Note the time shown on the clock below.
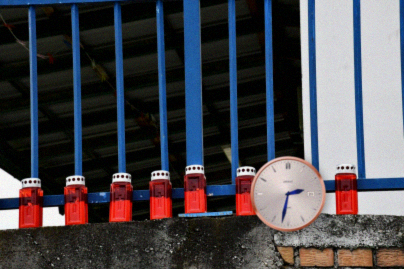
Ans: 2:32
